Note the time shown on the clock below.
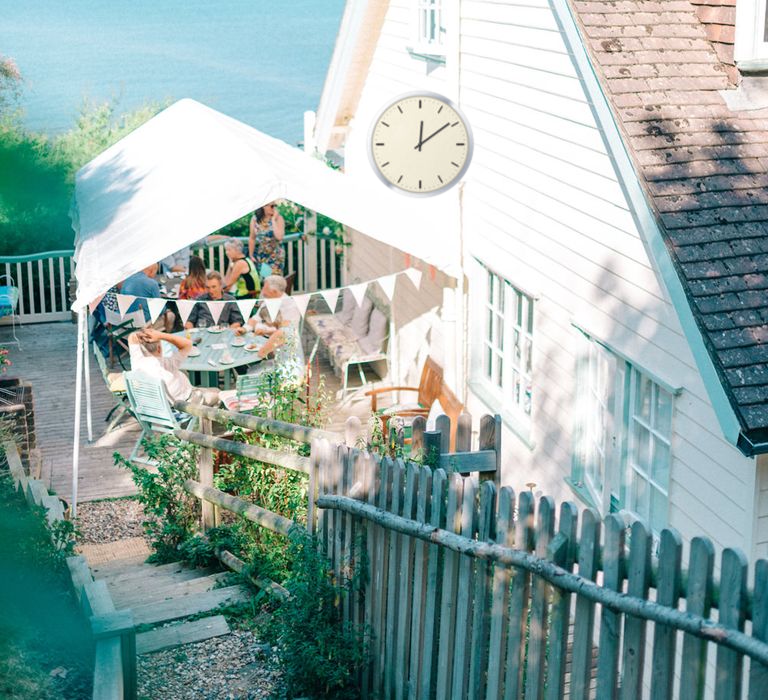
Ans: 12:09
